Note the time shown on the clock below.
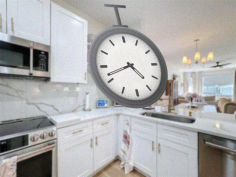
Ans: 4:42
